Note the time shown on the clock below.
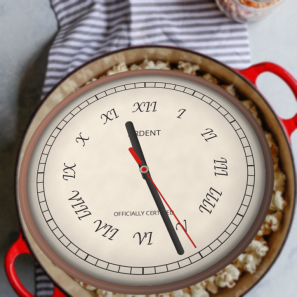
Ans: 11:26:25
